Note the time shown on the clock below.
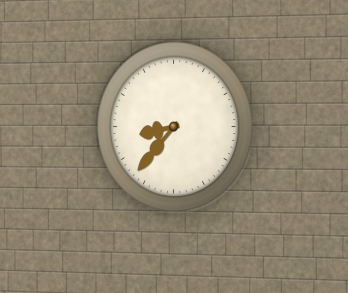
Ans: 8:37
